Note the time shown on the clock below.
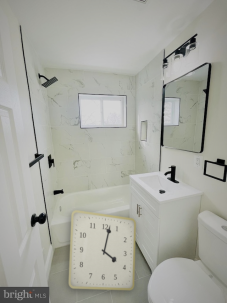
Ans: 4:02
